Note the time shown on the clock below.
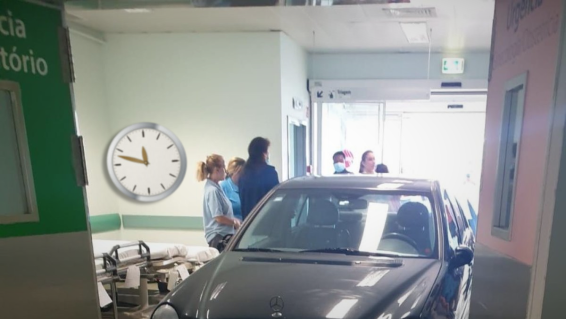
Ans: 11:48
